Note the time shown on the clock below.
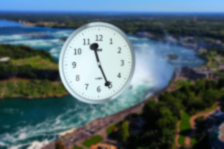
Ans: 11:26
